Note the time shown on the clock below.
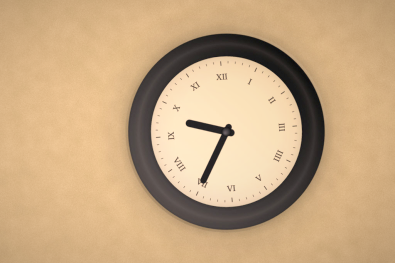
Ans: 9:35
